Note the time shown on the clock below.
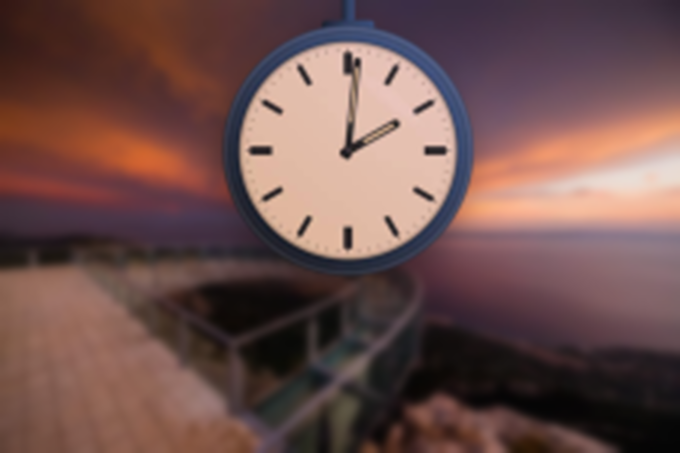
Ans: 2:01
